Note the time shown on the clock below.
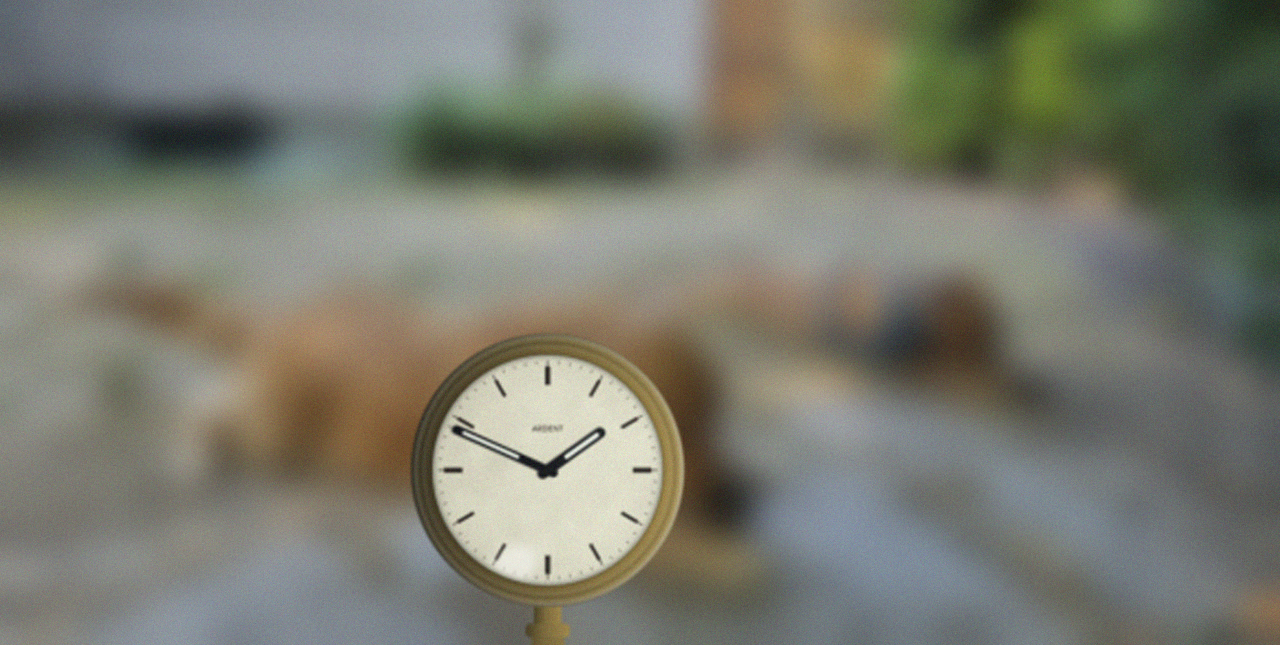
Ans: 1:49
